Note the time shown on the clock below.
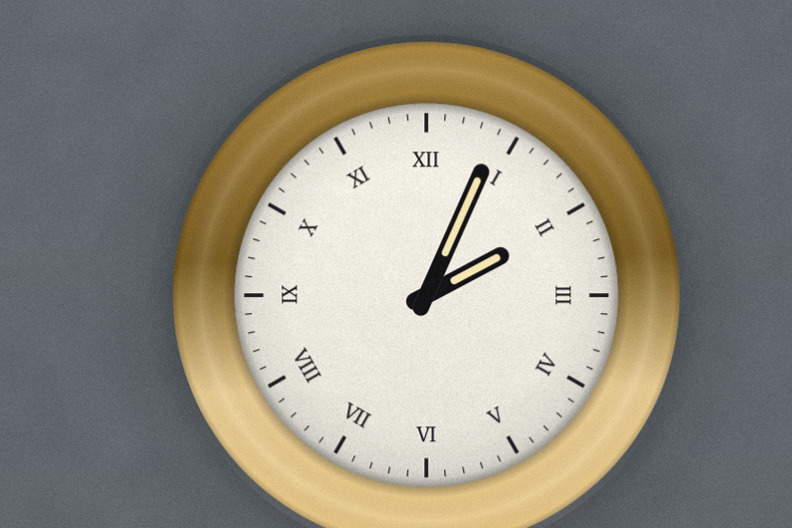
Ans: 2:04
